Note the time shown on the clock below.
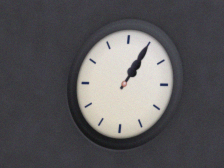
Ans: 1:05
